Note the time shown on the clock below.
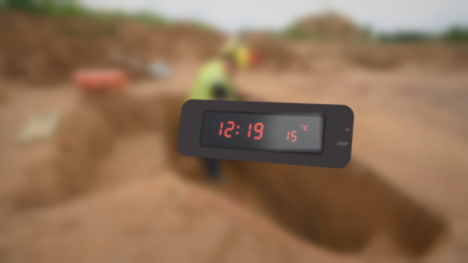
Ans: 12:19
